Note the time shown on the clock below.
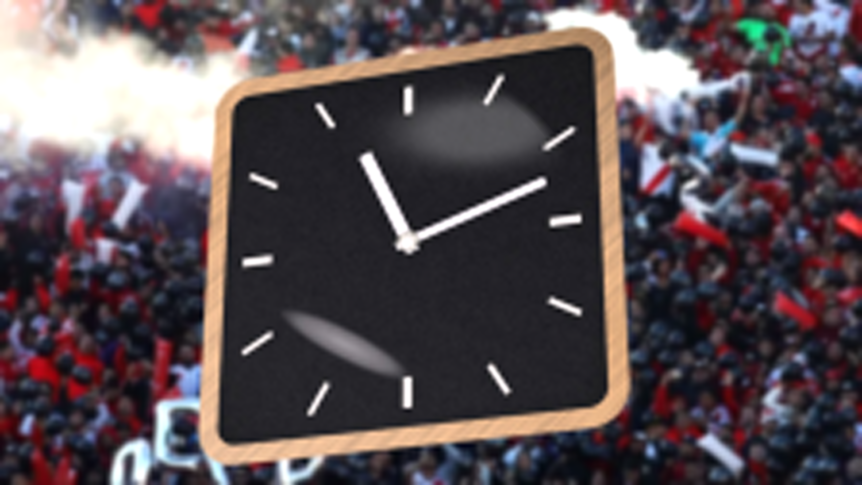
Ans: 11:12
